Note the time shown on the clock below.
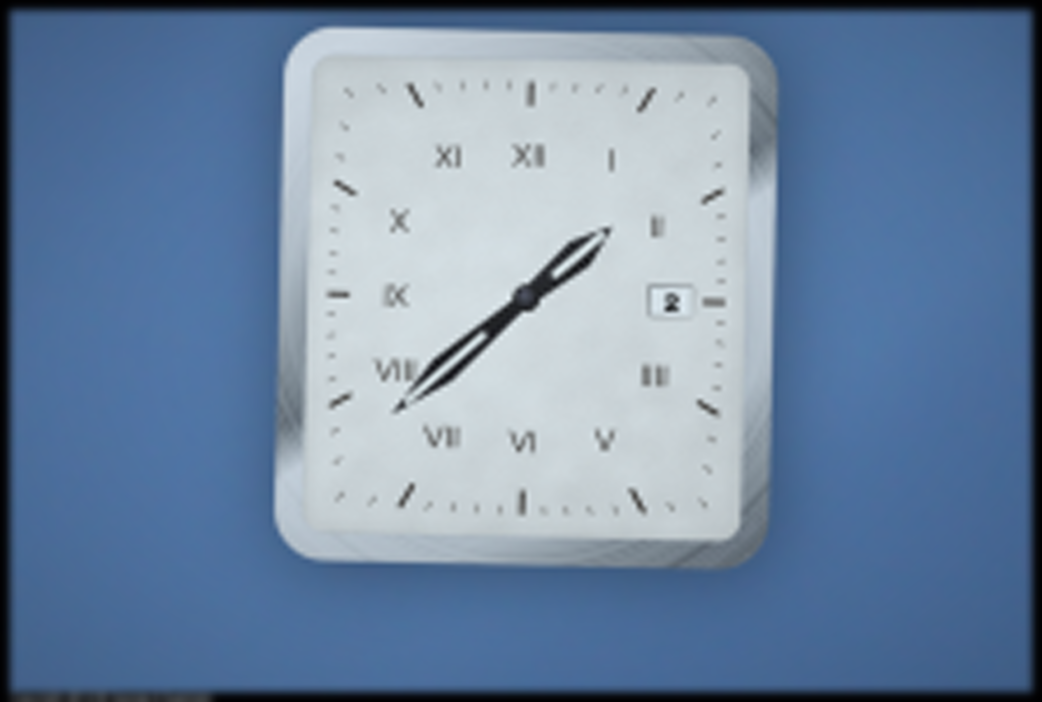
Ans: 1:38
